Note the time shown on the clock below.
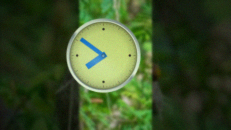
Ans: 7:51
